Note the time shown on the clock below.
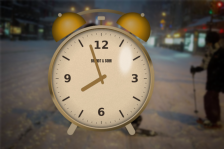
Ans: 7:57
